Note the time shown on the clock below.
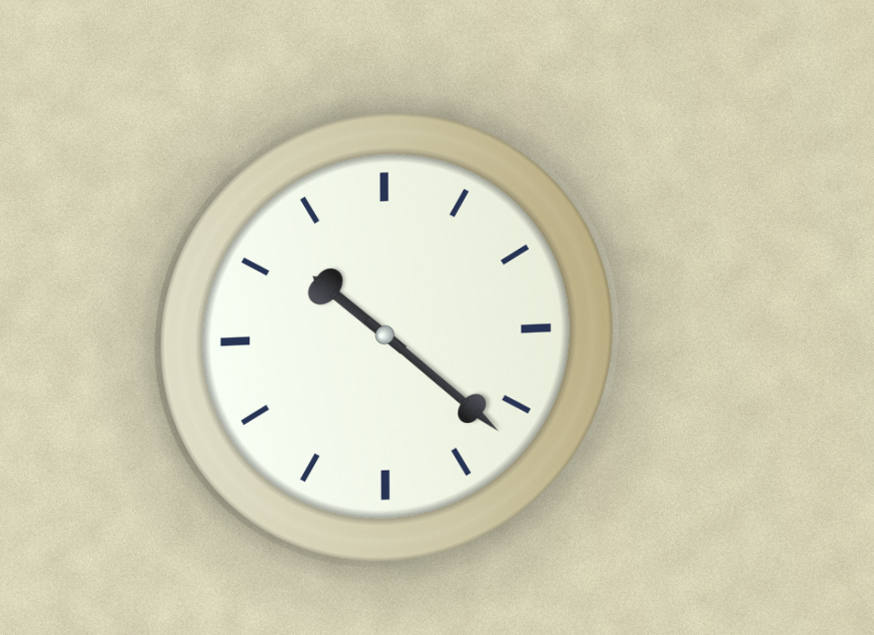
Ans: 10:22
